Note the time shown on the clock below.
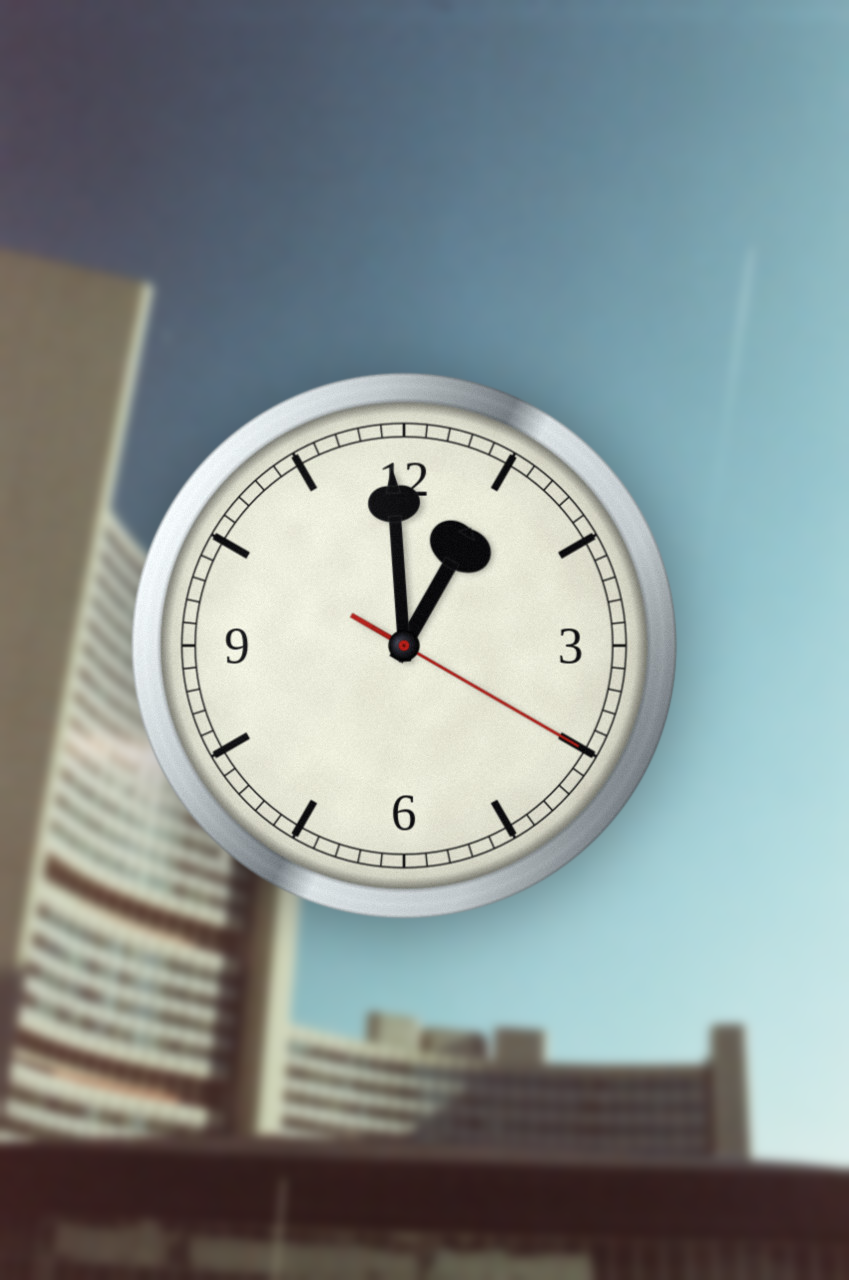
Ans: 12:59:20
